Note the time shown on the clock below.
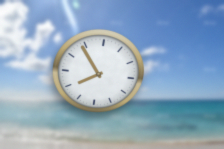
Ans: 7:54
